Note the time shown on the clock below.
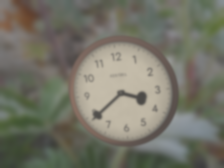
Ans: 3:39
